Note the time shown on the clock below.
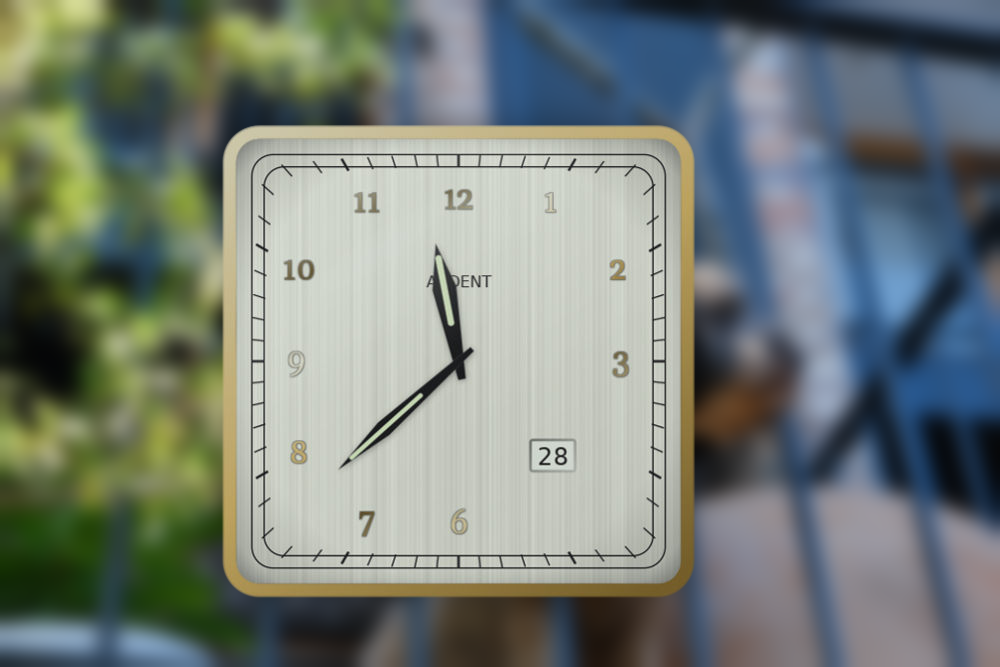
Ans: 11:38
